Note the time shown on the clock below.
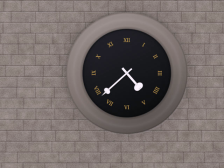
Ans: 4:38
